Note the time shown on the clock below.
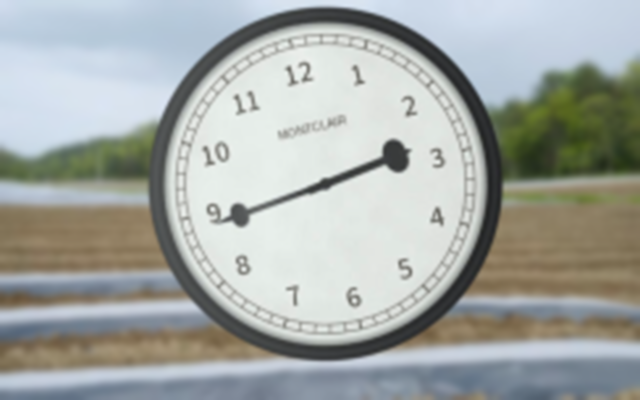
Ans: 2:44
